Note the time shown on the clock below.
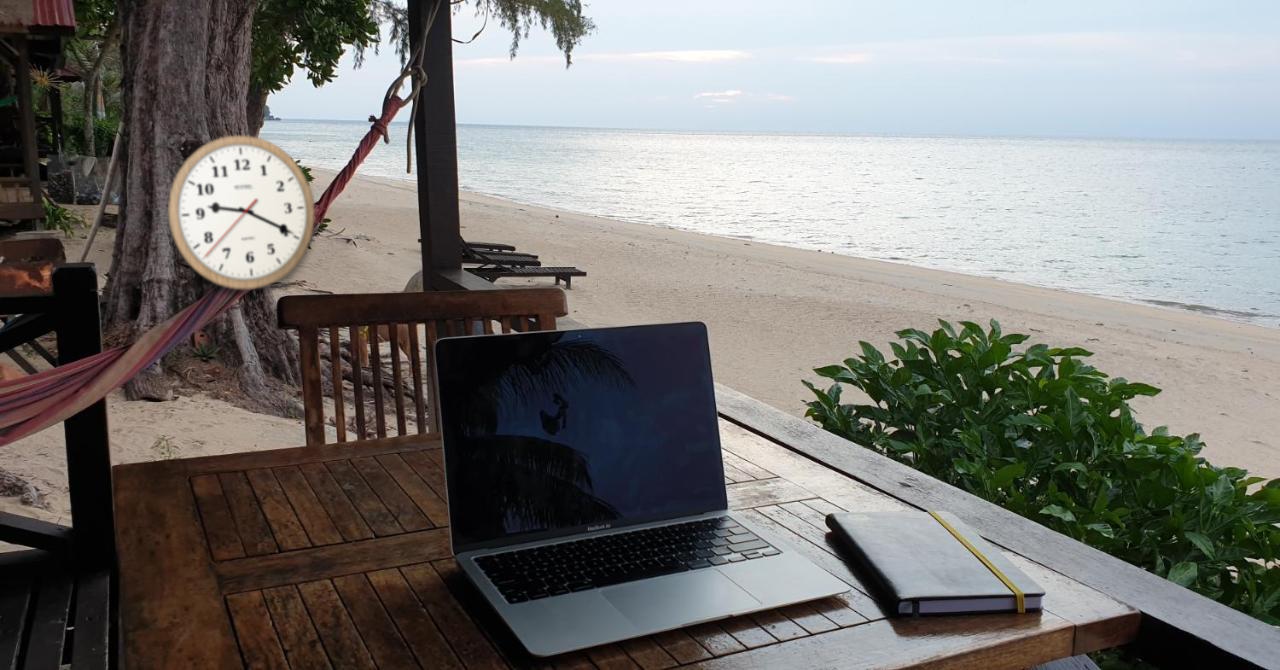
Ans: 9:19:38
